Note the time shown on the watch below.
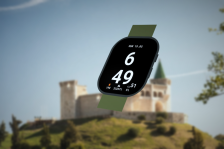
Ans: 6:49
